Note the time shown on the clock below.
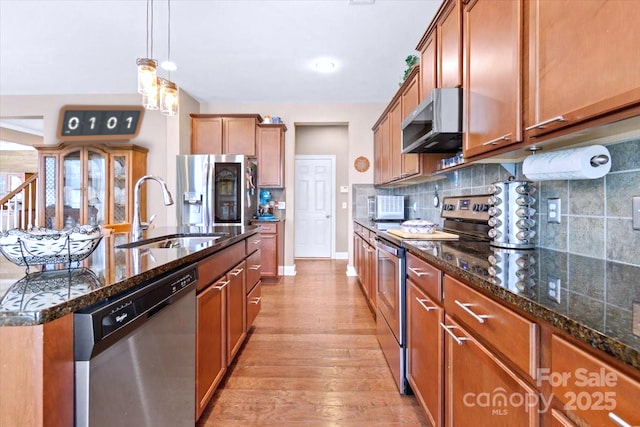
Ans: 1:01
